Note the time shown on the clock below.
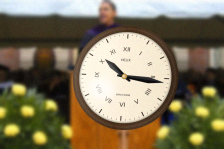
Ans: 10:16
